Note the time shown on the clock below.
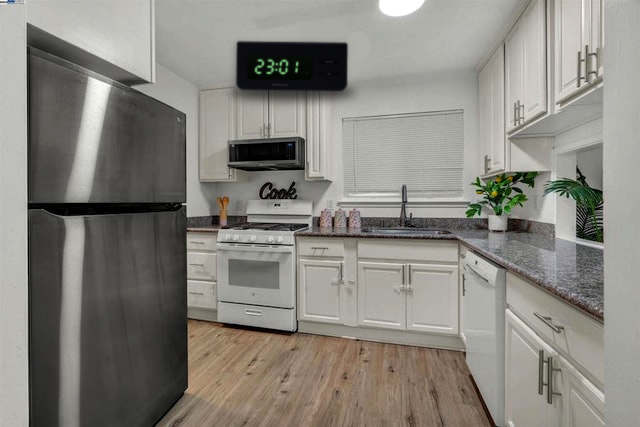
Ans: 23:01
